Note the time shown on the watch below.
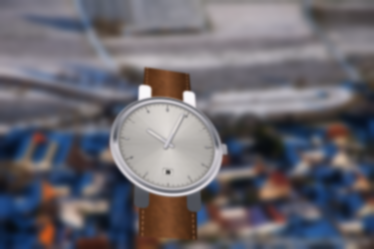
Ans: 10:04
